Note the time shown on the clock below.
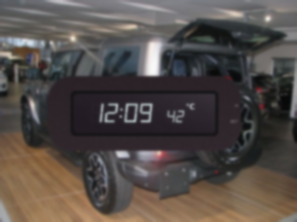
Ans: 12:09
